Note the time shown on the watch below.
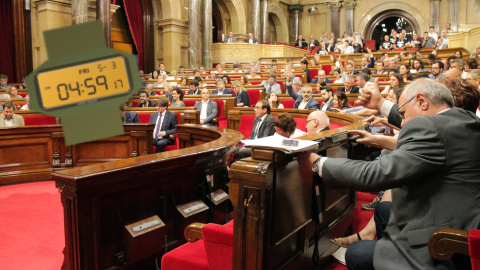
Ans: 4:59
